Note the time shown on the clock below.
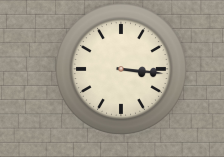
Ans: 3:16
